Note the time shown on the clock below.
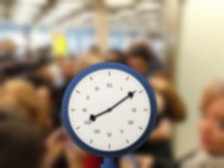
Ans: 8:09
